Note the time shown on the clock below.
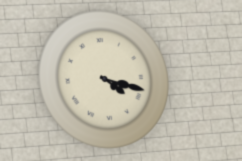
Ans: 4:18
